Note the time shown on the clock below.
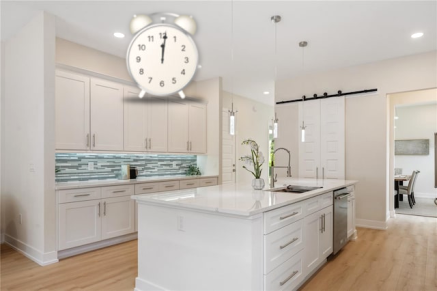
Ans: 12:01
